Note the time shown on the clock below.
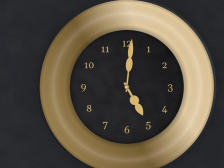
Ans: 5:01
